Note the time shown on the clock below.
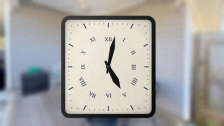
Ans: 5:02
